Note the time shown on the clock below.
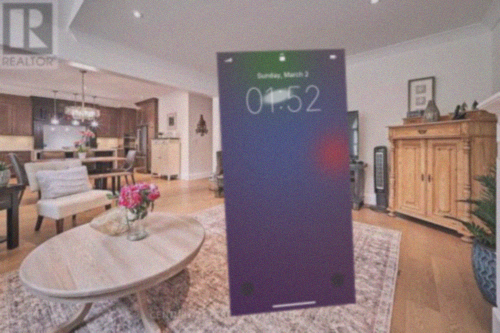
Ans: 1:52
